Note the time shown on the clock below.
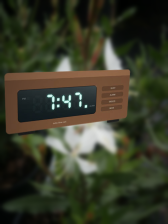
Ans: 7:47
